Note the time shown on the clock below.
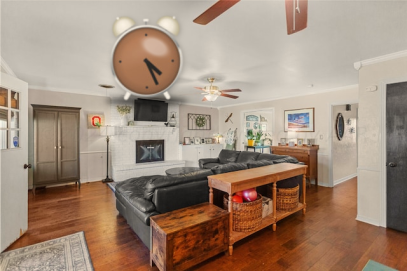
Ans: 4:26
